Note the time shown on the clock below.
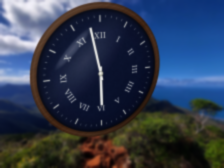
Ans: 5:58
